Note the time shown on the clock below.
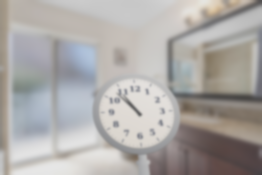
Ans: 10:53
